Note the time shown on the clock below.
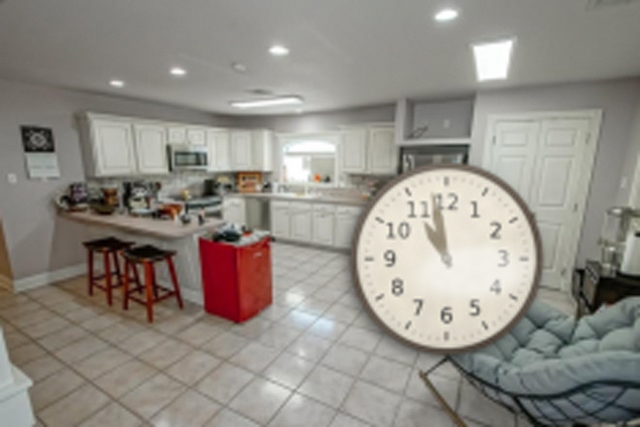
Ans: 10:58
